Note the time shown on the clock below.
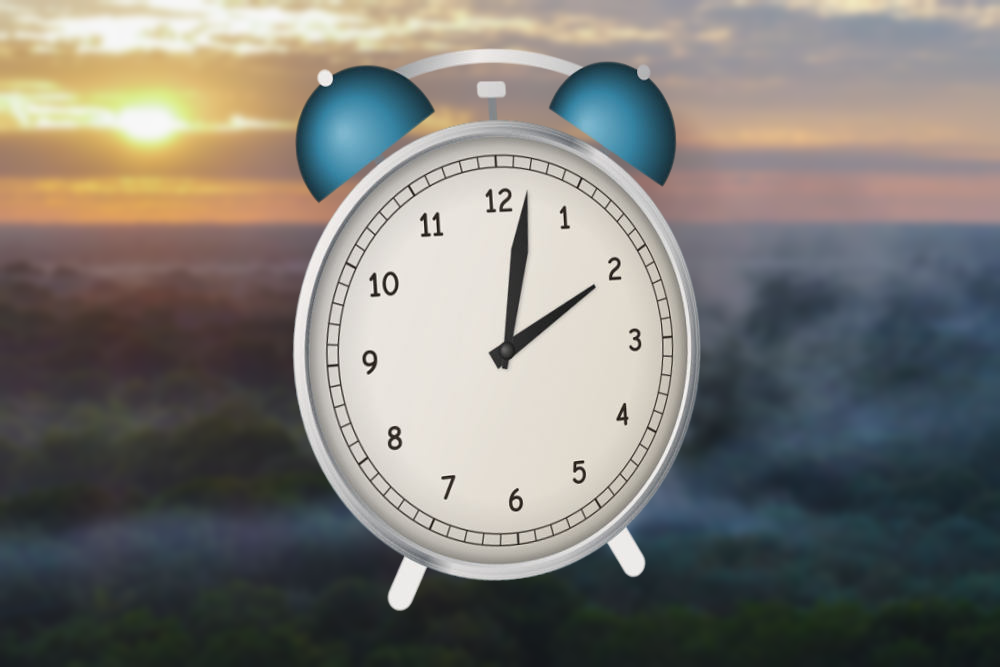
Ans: 2:02
